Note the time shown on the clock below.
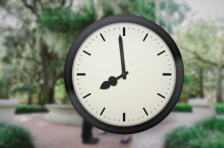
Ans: 7:59
